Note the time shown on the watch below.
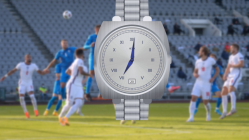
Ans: 7:01
